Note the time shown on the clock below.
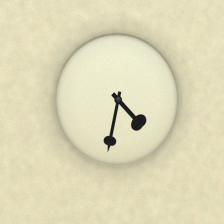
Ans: 4:32
